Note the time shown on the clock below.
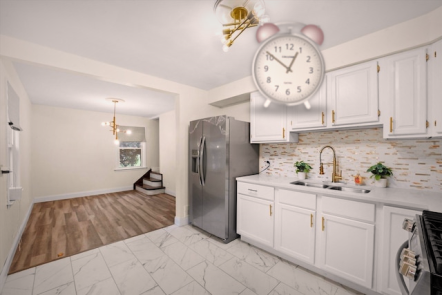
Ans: 12:51
